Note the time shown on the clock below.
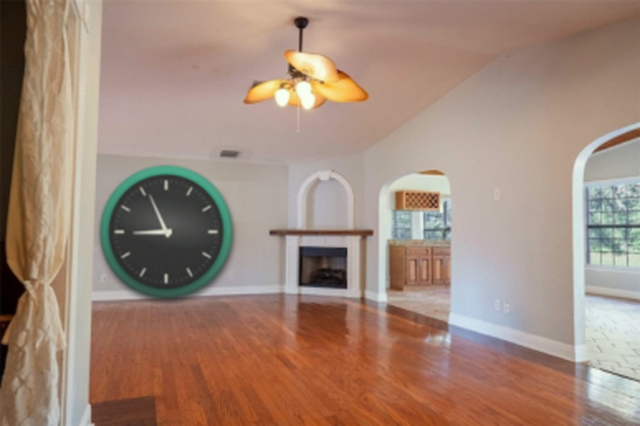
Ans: 8:56
